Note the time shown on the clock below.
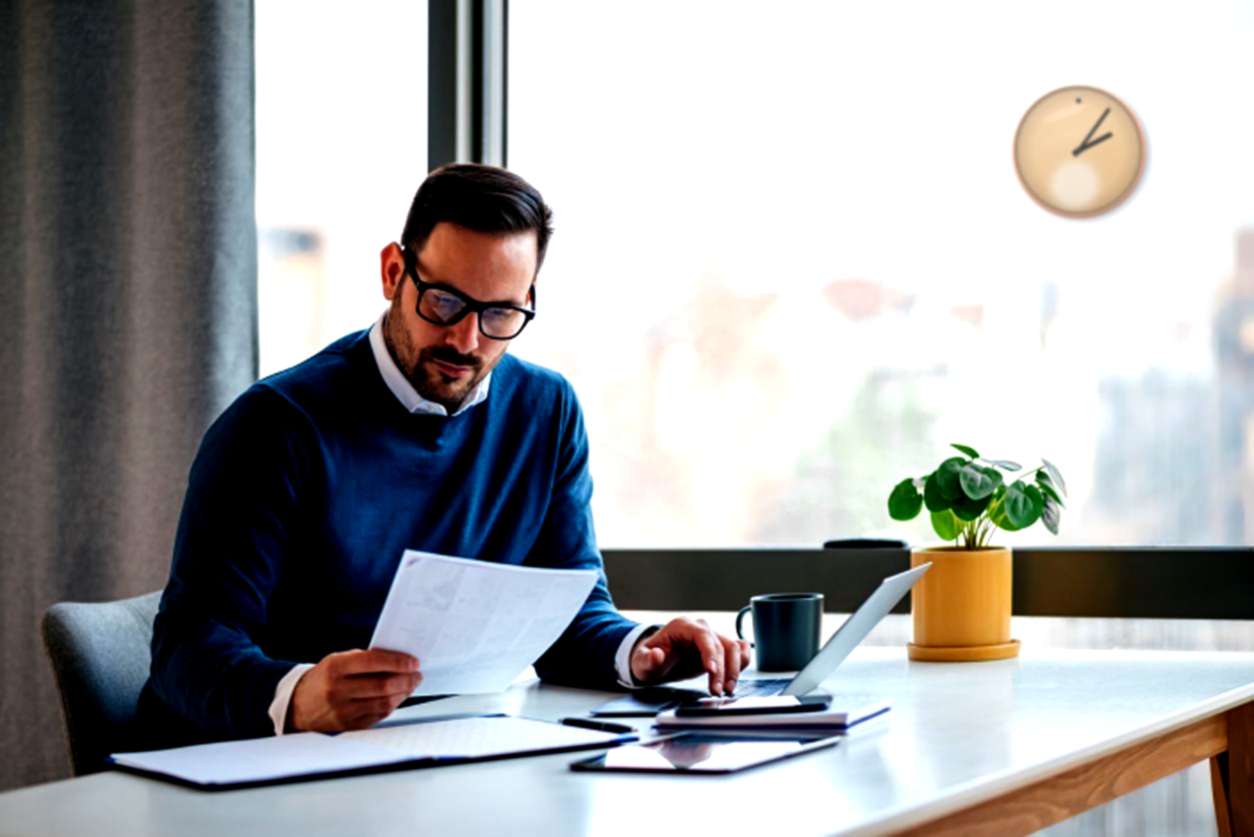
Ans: 2:06
